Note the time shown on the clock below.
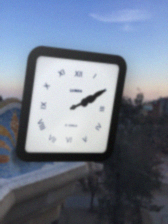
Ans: 2:10
